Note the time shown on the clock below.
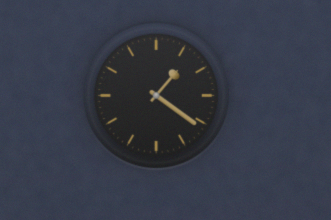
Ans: 1:21
